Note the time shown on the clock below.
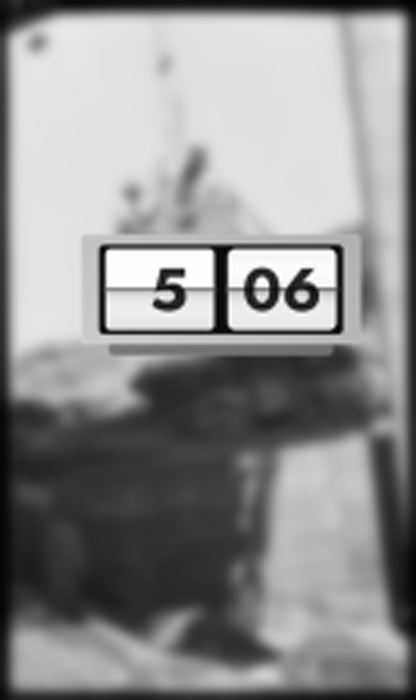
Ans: 5:06
